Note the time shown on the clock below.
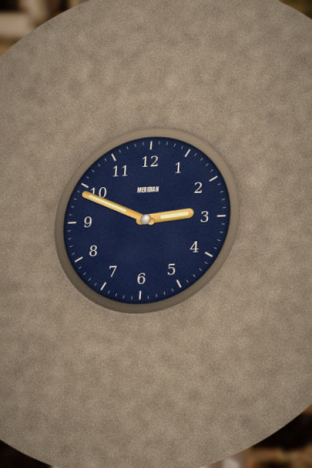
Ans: 2:49
